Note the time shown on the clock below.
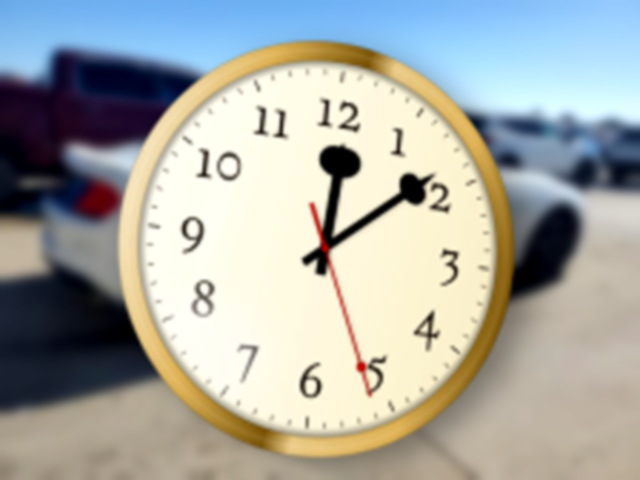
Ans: 12:08:26
